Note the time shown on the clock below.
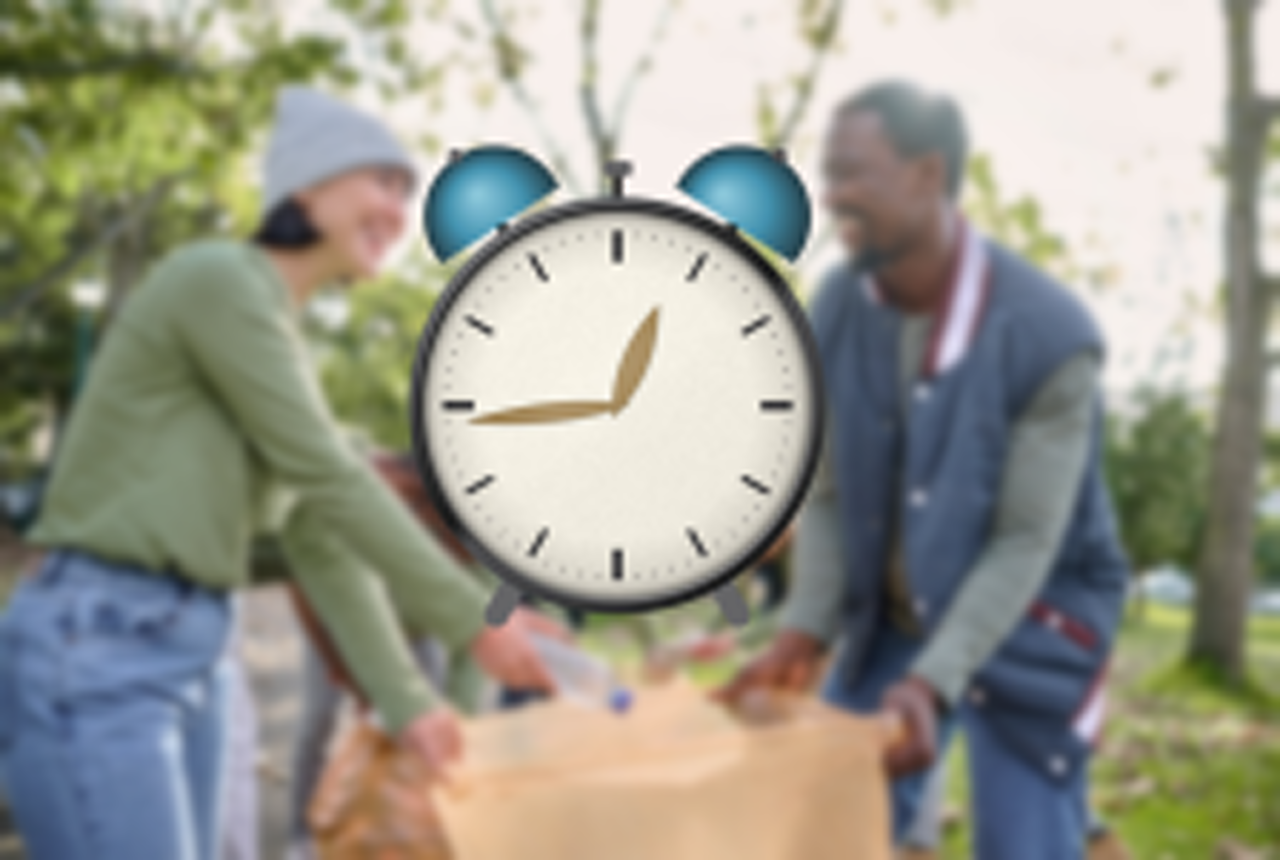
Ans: 12:44
